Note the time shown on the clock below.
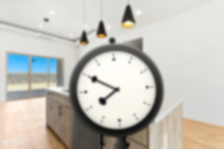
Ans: 7:50
